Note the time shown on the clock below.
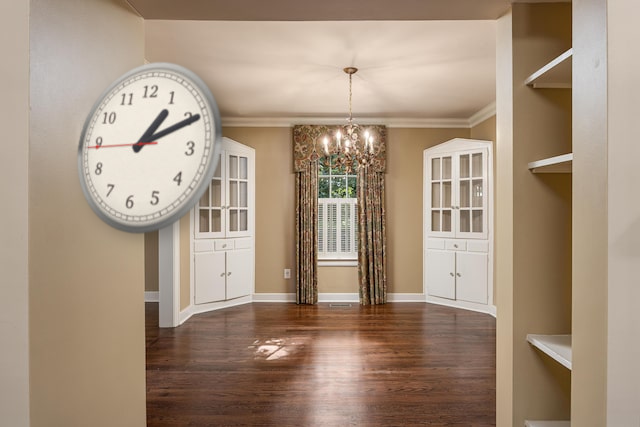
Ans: 1:10:44
